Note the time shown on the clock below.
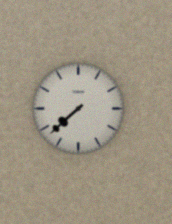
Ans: 7:38
